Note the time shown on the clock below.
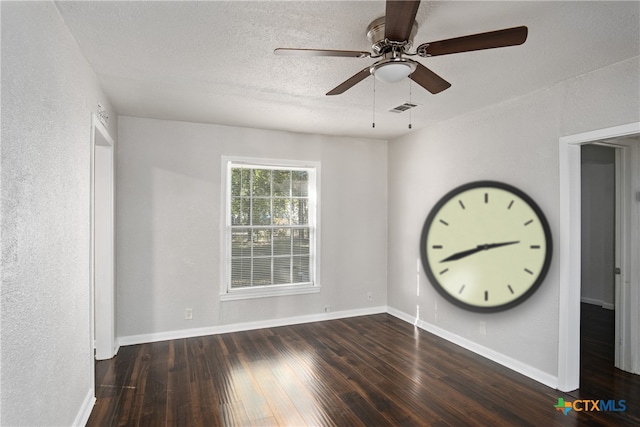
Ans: 2:42
